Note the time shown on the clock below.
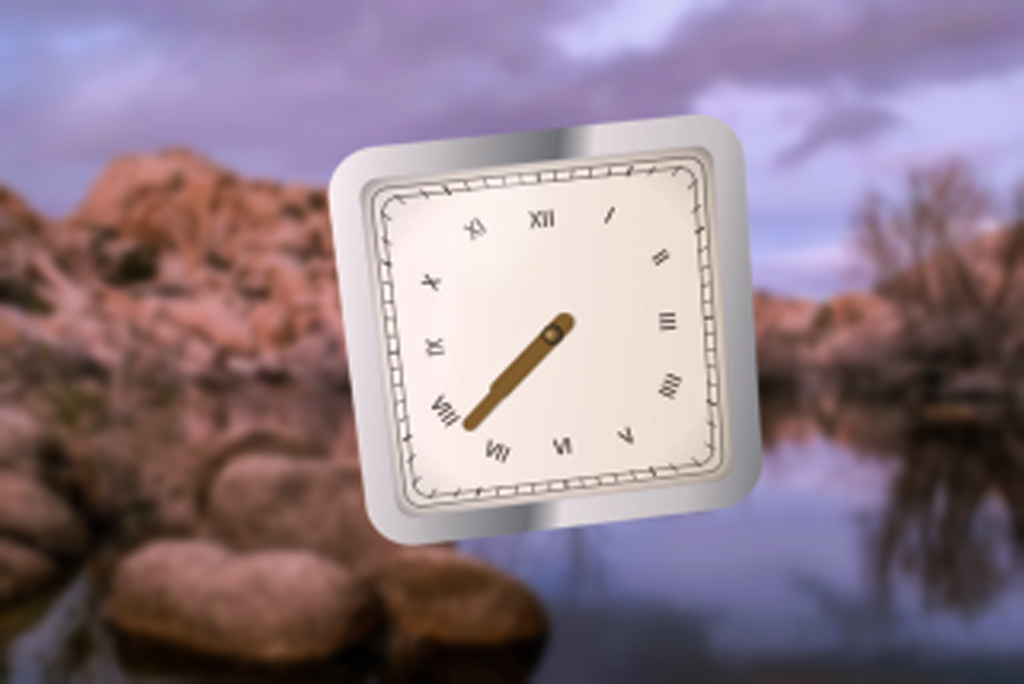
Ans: 7:38
